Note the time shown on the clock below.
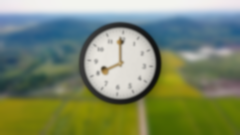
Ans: 7:59
